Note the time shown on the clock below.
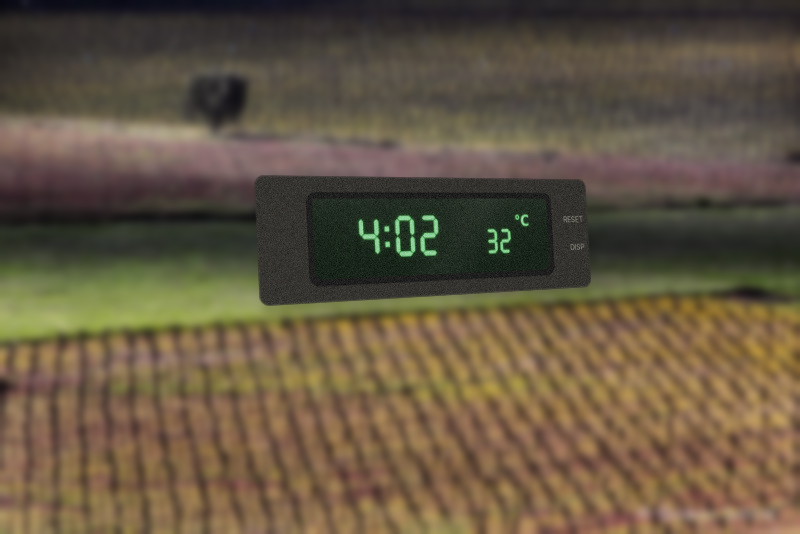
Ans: 4:02
